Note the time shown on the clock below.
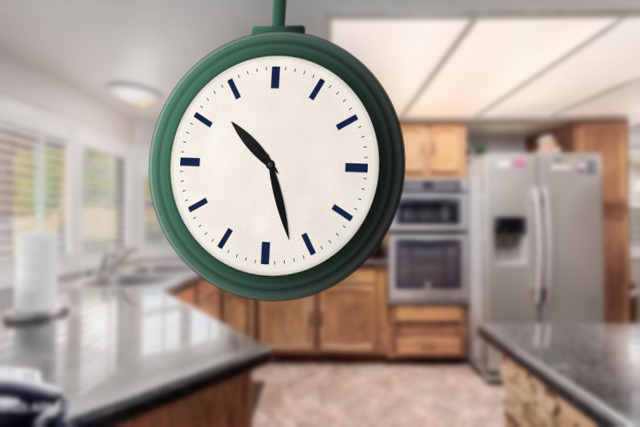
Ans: 10:27
